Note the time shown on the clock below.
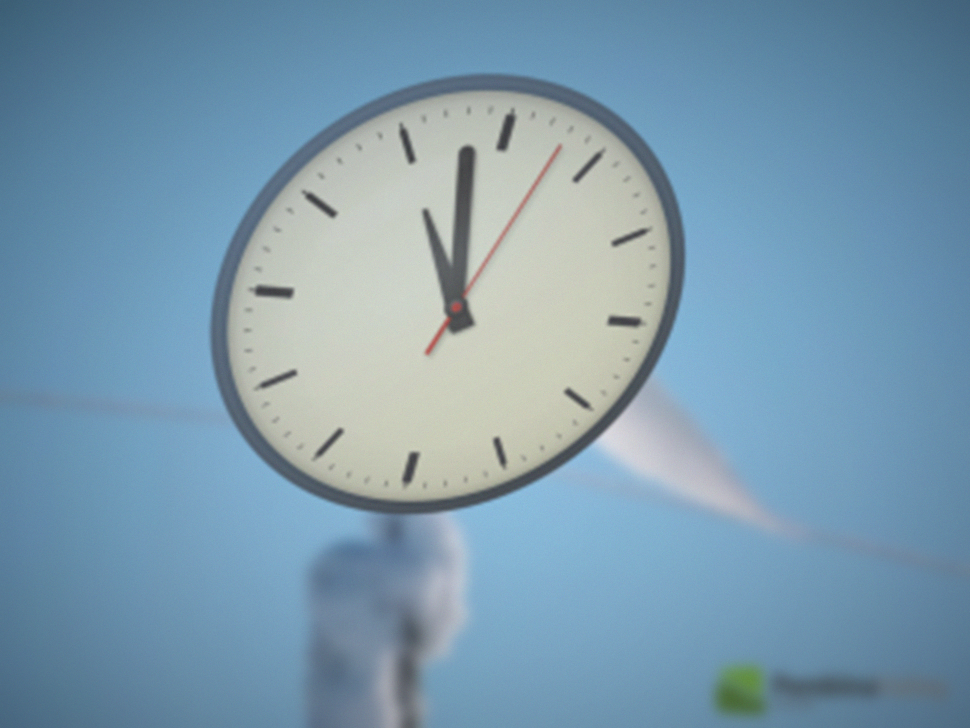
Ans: 10:58:03
